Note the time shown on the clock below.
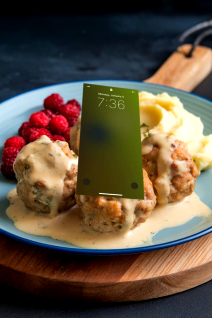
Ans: 7:36
